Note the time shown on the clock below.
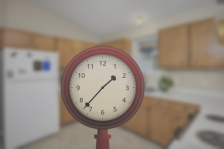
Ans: 1:37
